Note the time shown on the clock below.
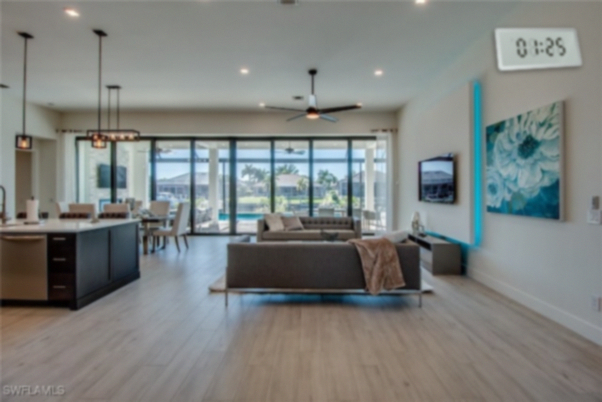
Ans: 1:25
